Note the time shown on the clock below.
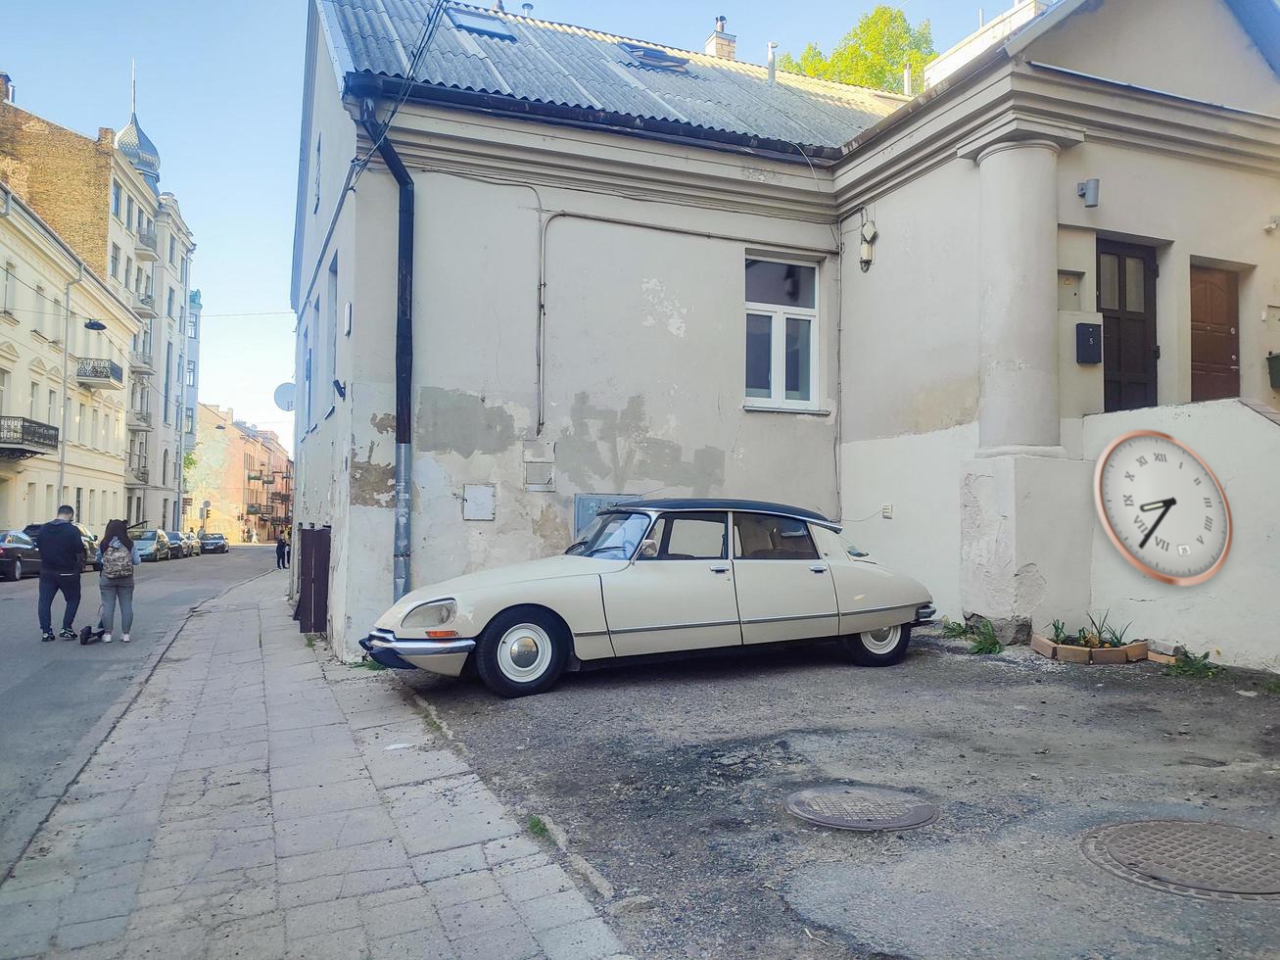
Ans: 8:38
